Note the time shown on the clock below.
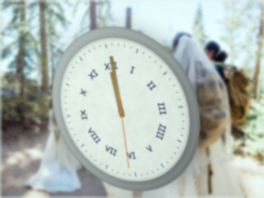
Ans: 12:00:31
